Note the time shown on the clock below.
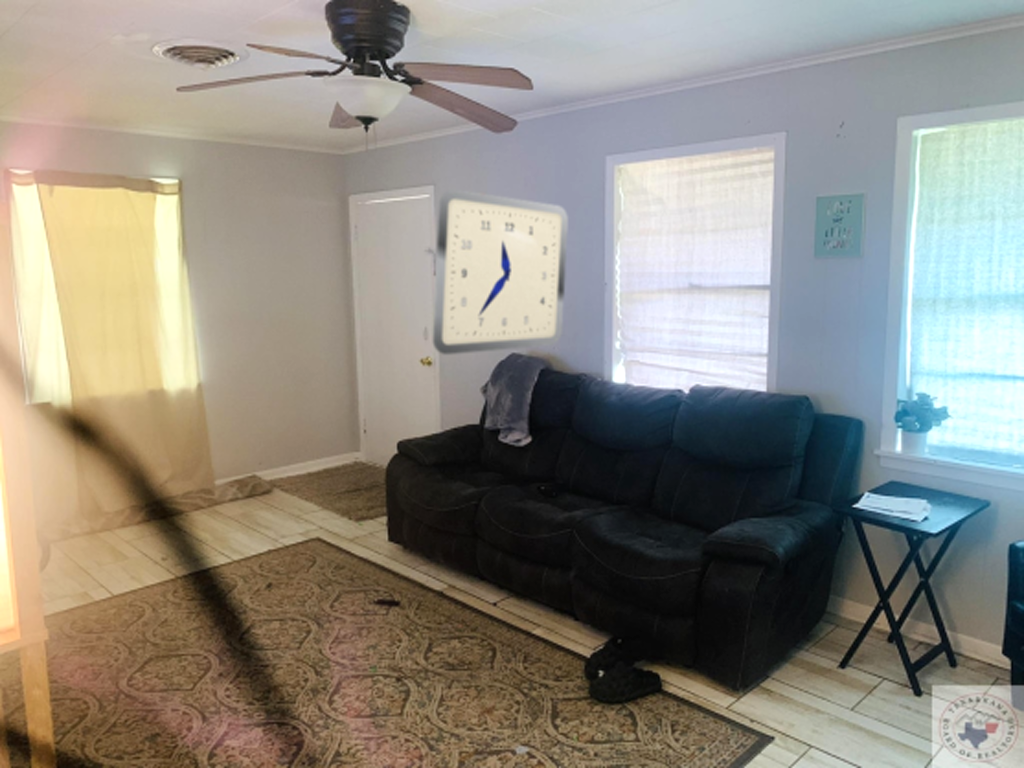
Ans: 11:36
